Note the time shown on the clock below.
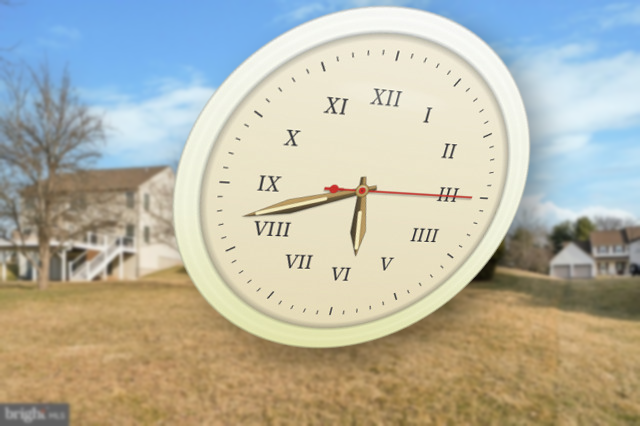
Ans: 5:42:15
